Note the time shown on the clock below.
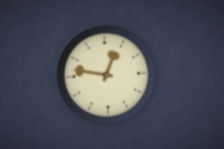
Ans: 12:47
